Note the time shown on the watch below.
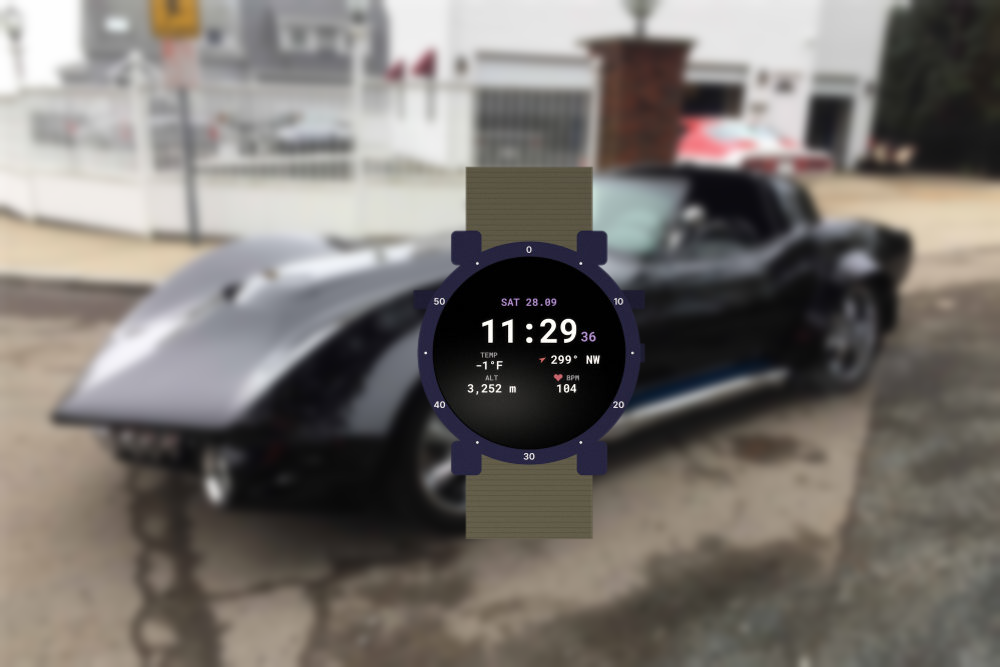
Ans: 11:29:36
